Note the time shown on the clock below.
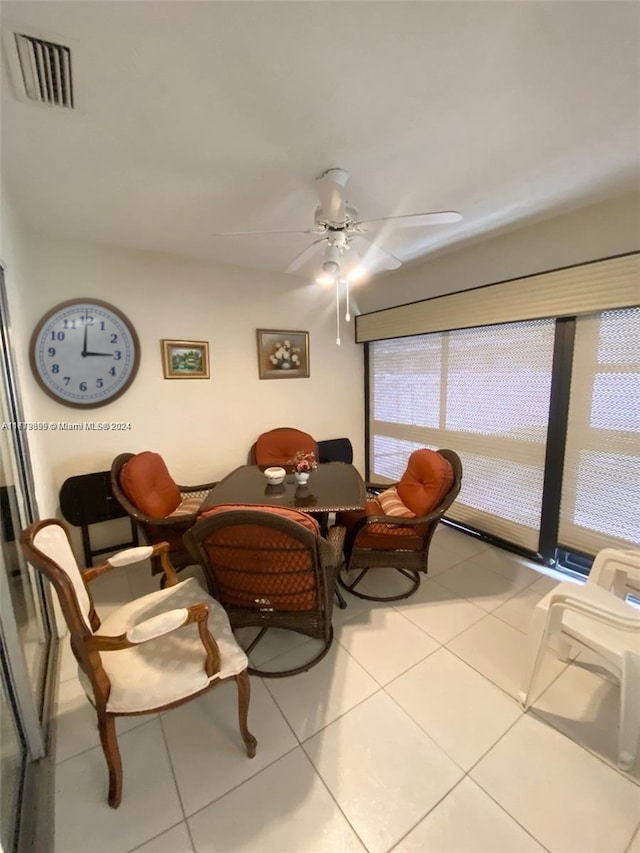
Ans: 3:00
